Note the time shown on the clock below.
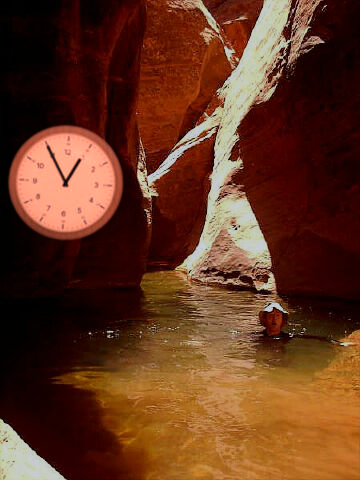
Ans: 12:55
